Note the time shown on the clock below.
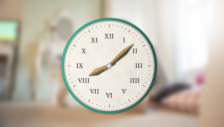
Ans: 8:08
